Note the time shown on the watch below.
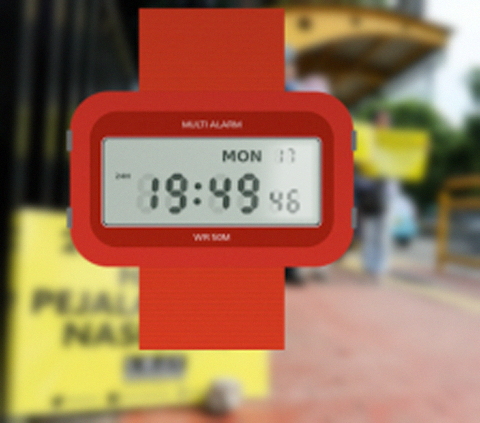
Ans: 19:49:46
